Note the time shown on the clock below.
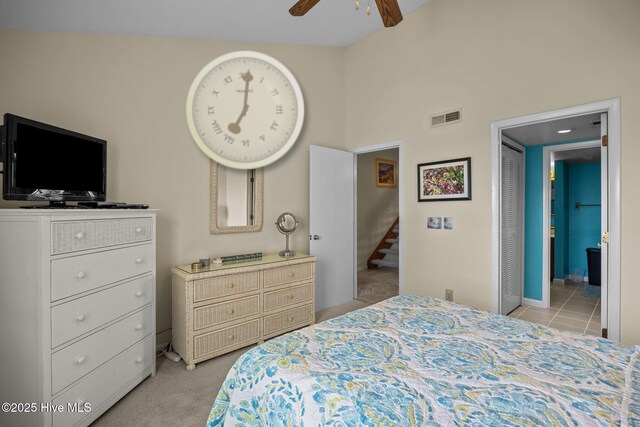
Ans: 7:01
